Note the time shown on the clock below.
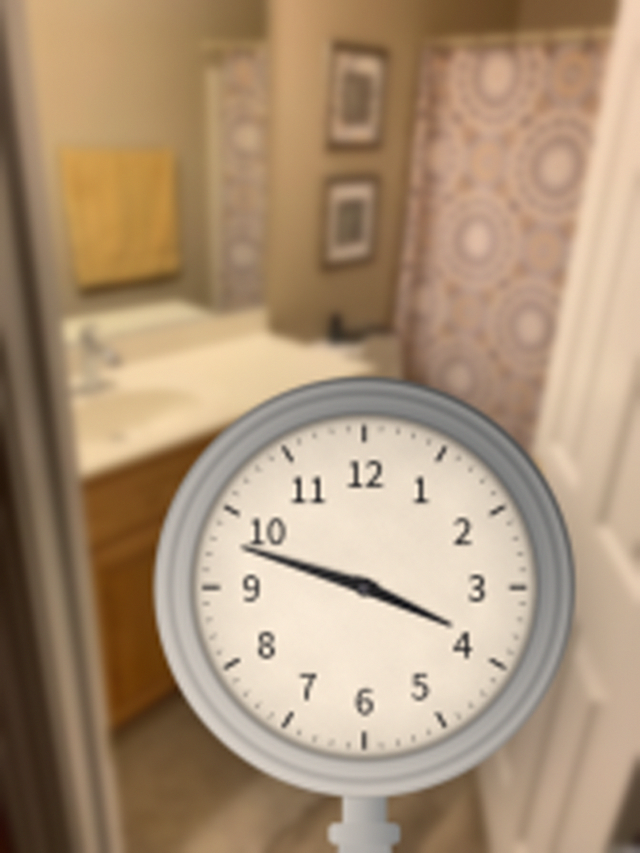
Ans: 3:48
